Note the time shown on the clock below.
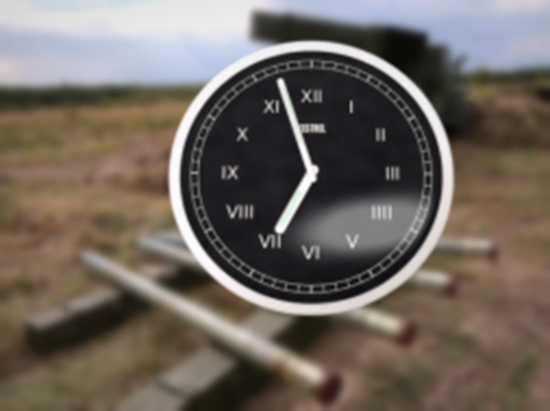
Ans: 6:57
